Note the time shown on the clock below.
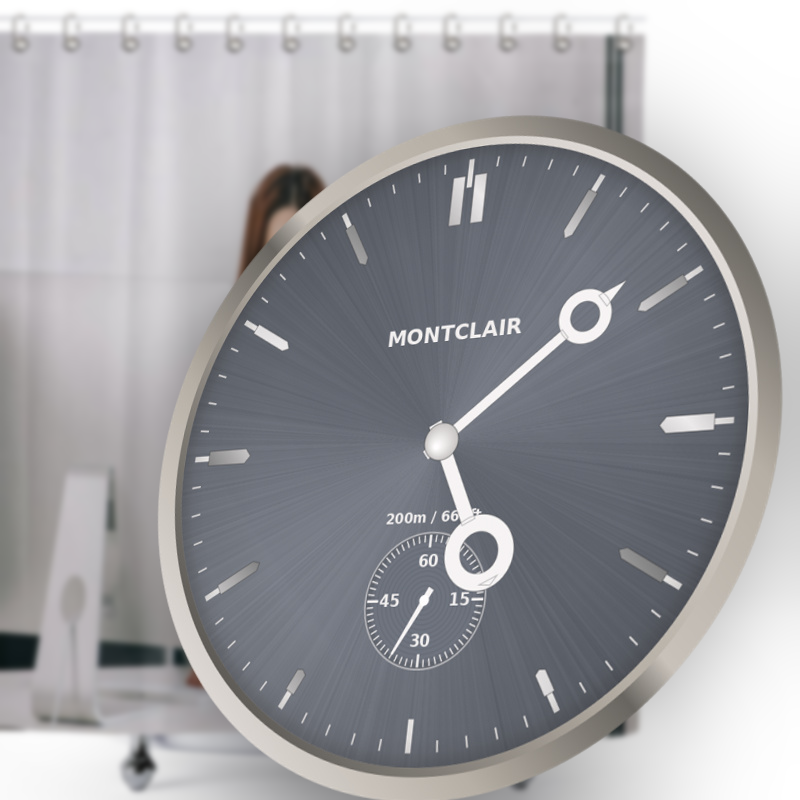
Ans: 5:08:35
